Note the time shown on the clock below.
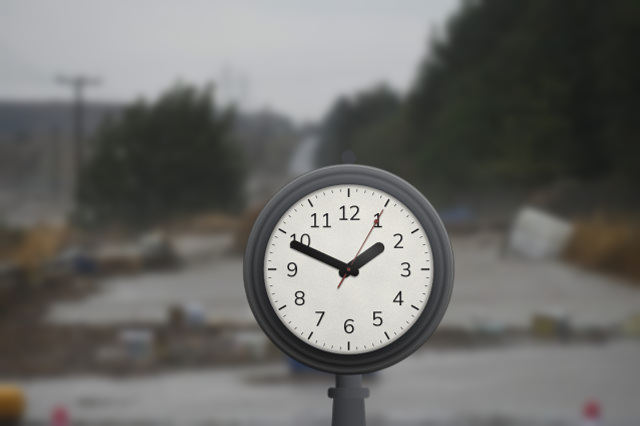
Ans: 1:49:05
